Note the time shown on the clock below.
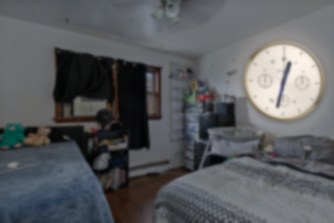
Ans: 12:32
